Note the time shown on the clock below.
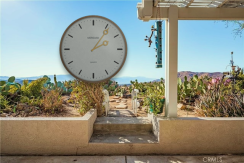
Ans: 2:06
